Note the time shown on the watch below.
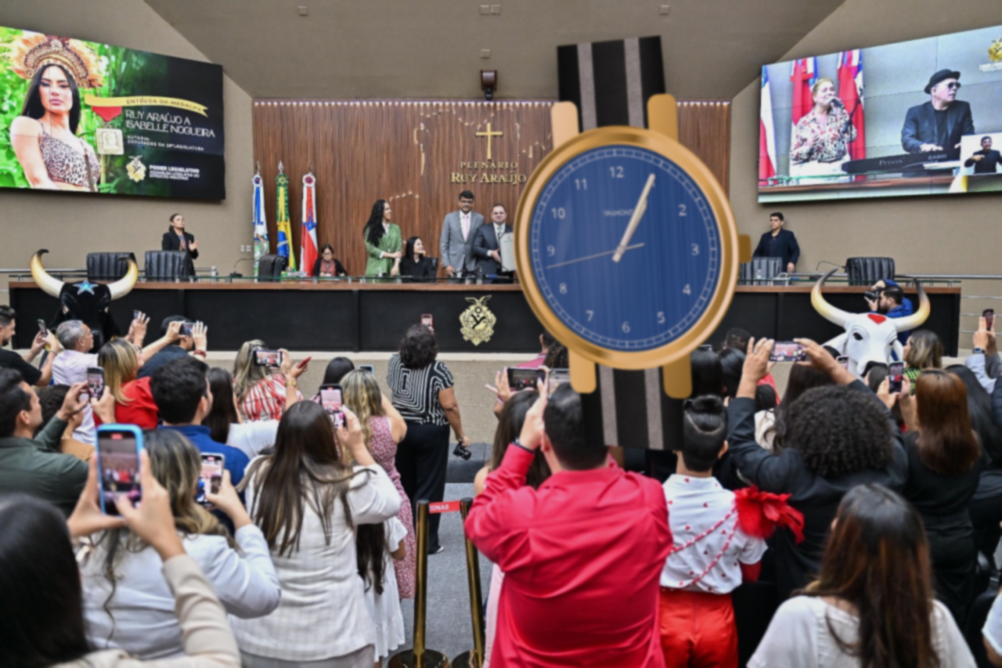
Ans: 1:04:43
